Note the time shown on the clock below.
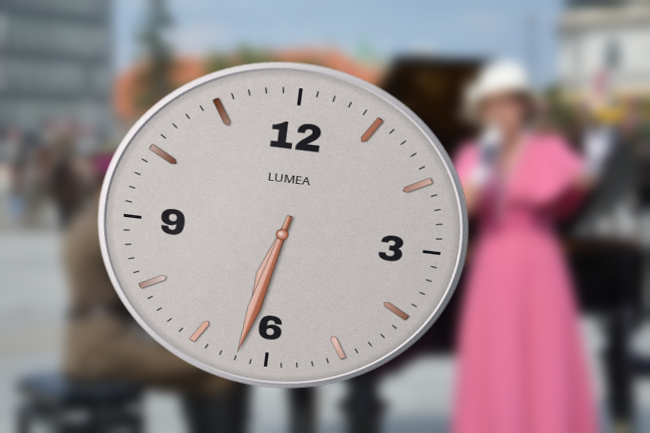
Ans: 6:32
